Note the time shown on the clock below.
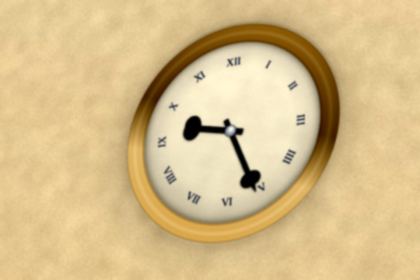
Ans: 9:26
